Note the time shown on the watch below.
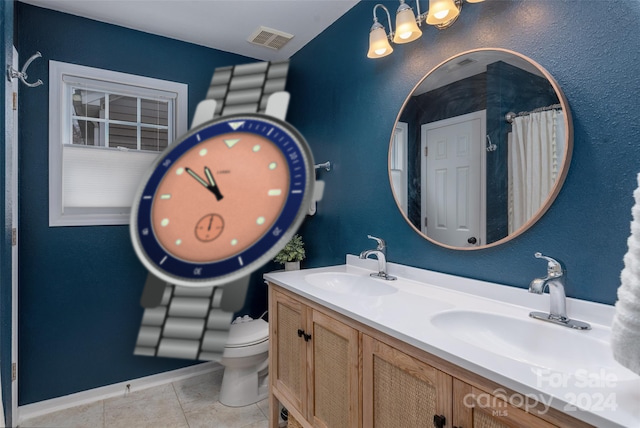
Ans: 10:51
